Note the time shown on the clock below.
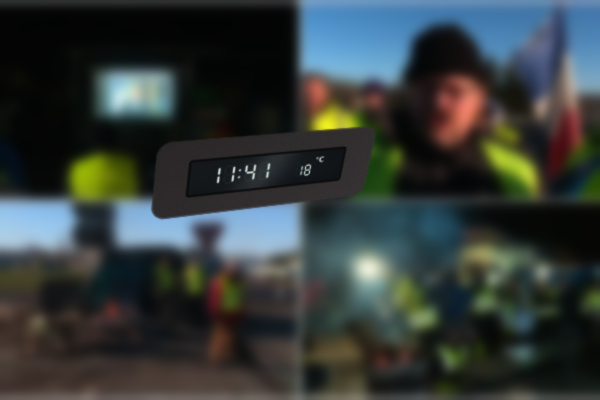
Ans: 11:41
